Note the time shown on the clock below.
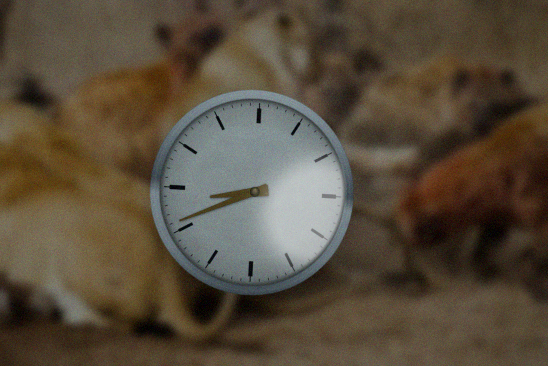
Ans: 8:41
